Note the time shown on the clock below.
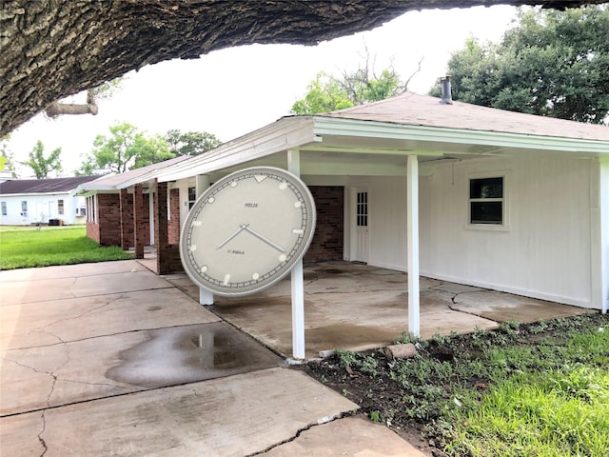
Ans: 7:19
